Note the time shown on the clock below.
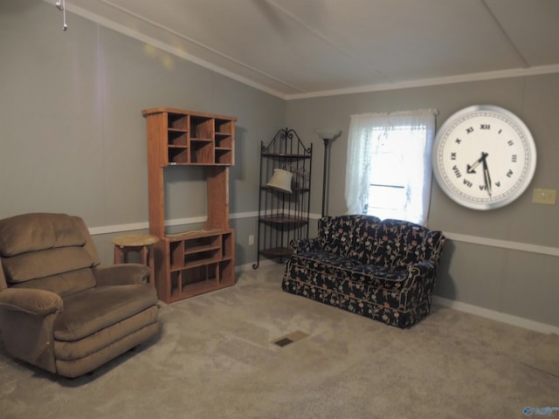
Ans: 7:28
